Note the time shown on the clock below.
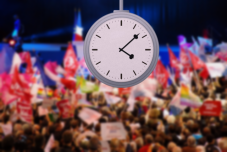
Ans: 4:08
